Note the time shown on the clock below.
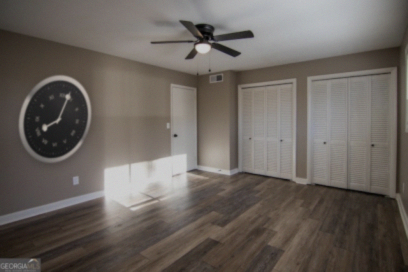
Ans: 8:03
